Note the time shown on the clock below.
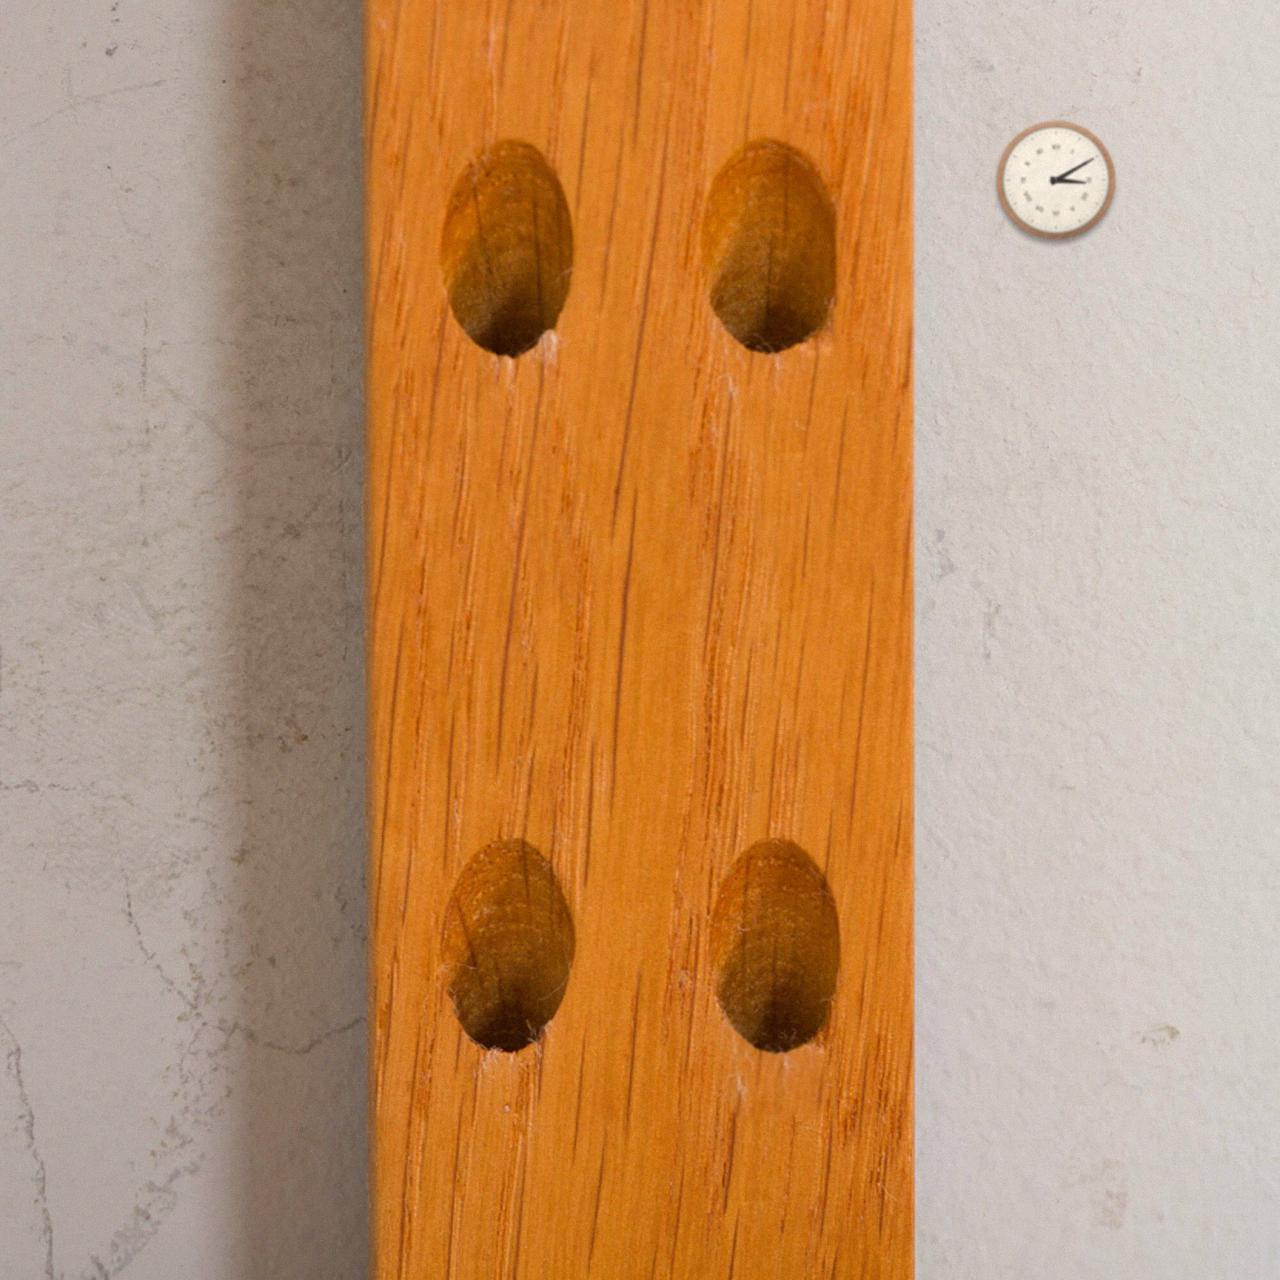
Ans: 3:10
